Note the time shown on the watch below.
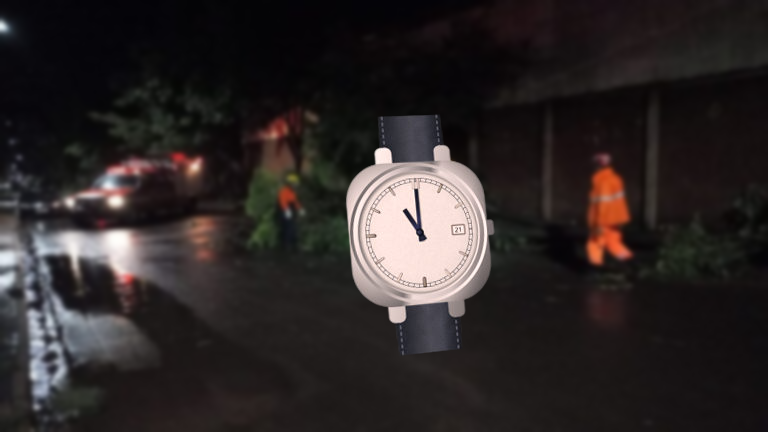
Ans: 11:00
